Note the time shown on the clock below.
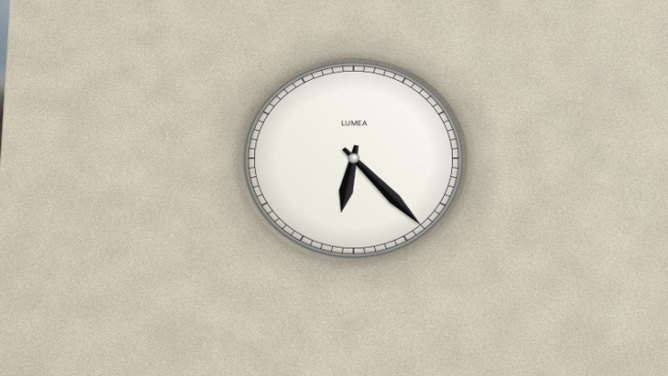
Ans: 6:23
